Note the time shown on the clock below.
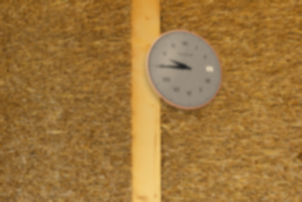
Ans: 9:45
